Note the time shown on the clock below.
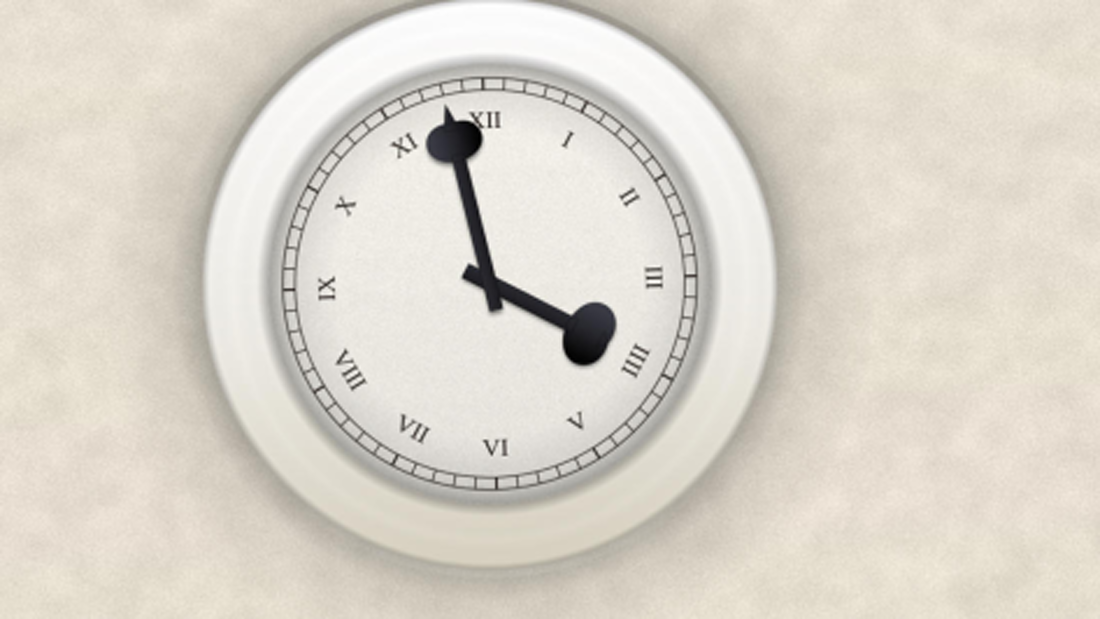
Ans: 3:58
